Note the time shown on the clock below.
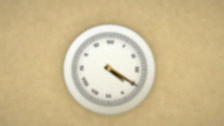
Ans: 4:20
